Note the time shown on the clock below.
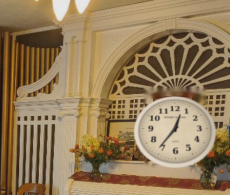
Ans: 12:36
